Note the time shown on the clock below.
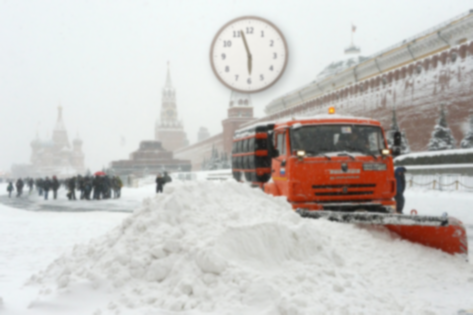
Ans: 5:57
